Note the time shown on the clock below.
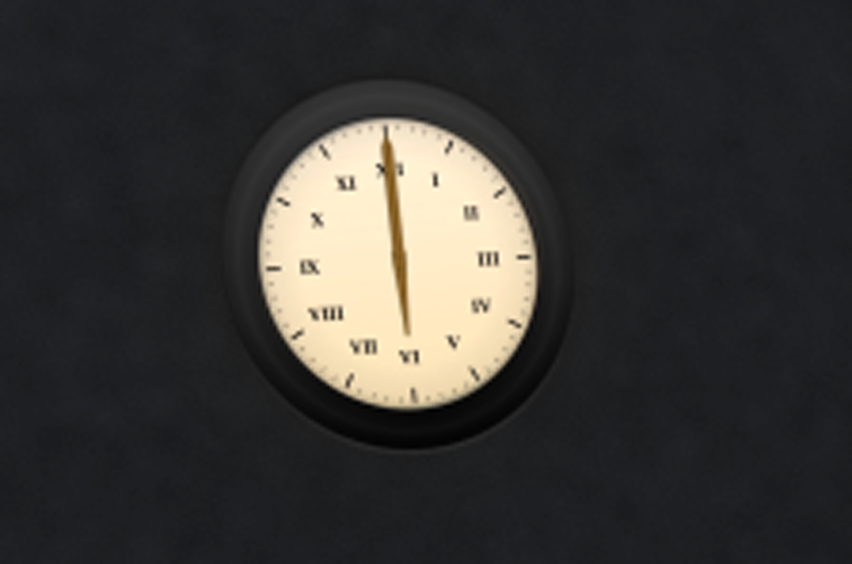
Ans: 6:00
